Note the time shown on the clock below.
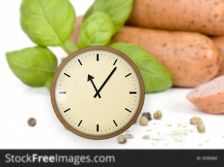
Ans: 11:06
